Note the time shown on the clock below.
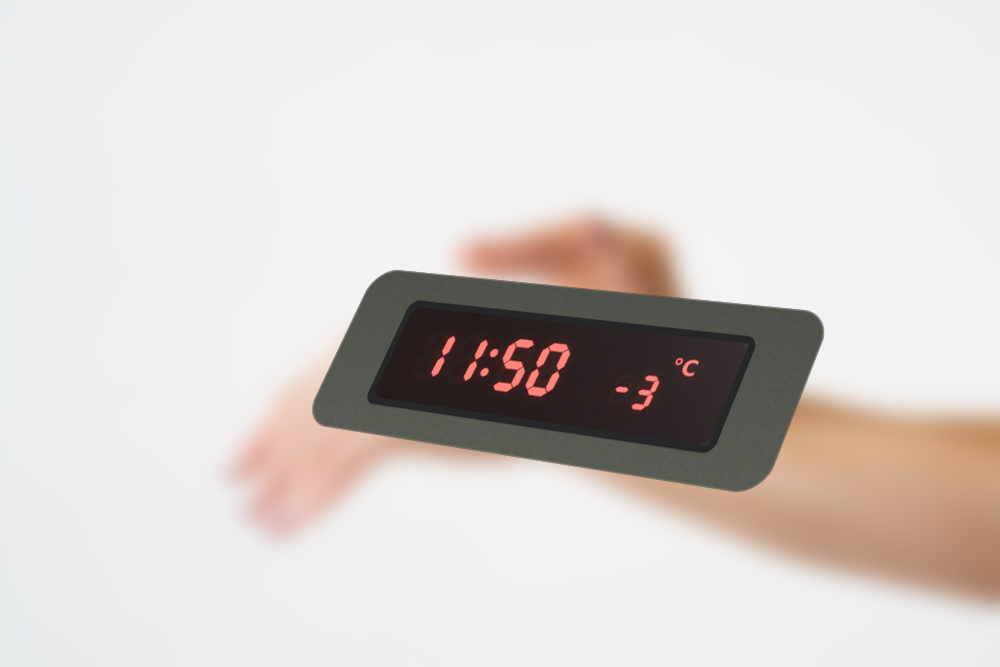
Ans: 11:50
